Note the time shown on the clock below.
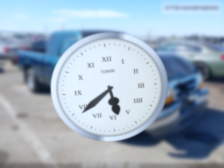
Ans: 5:39
